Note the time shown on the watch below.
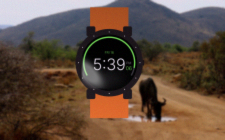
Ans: 5:39
